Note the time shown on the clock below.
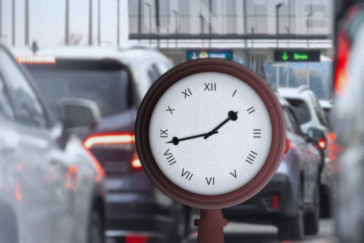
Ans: 1:43
